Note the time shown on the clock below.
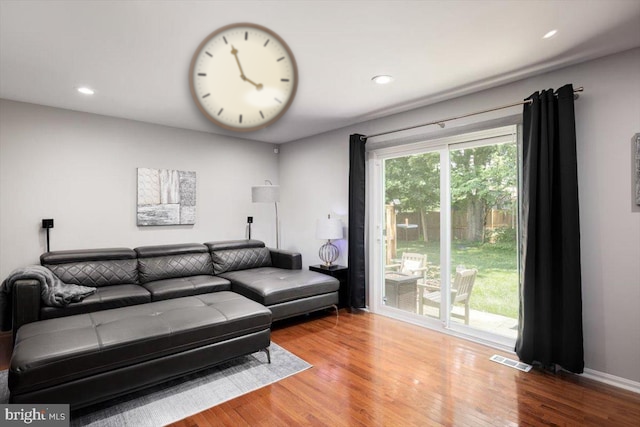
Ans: 3:56
